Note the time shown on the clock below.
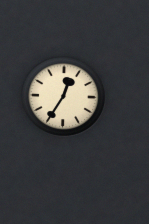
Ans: 12:35
